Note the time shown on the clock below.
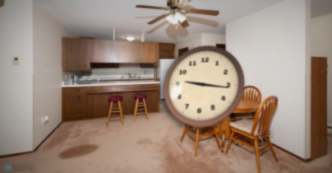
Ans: 9:16
